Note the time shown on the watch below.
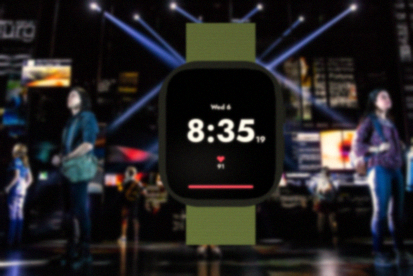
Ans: 8:35
